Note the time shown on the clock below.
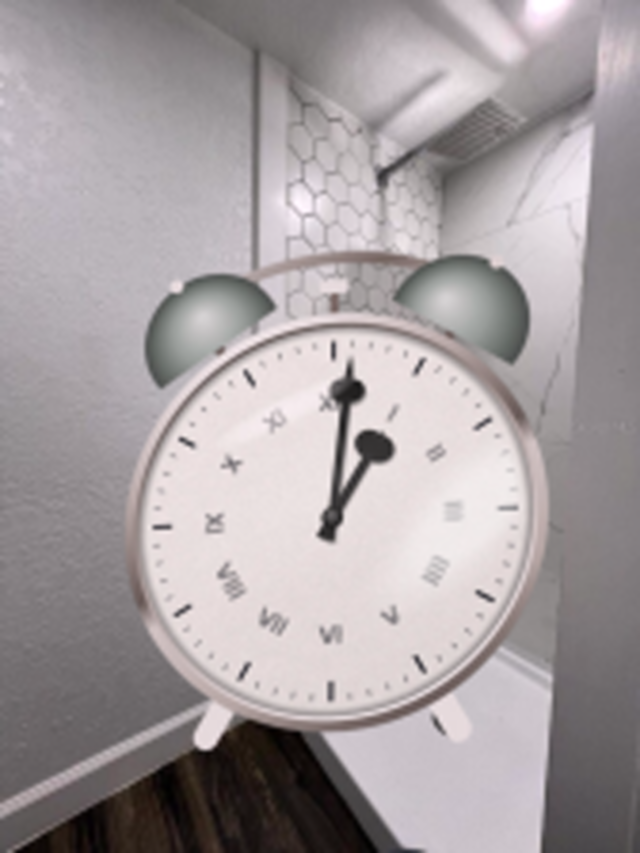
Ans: 1:01
